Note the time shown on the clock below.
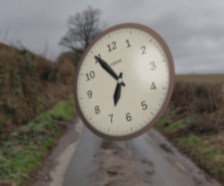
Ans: 6:55
